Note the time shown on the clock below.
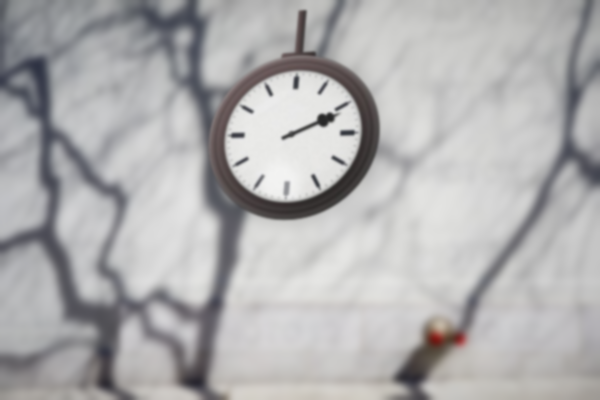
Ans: 2:11
